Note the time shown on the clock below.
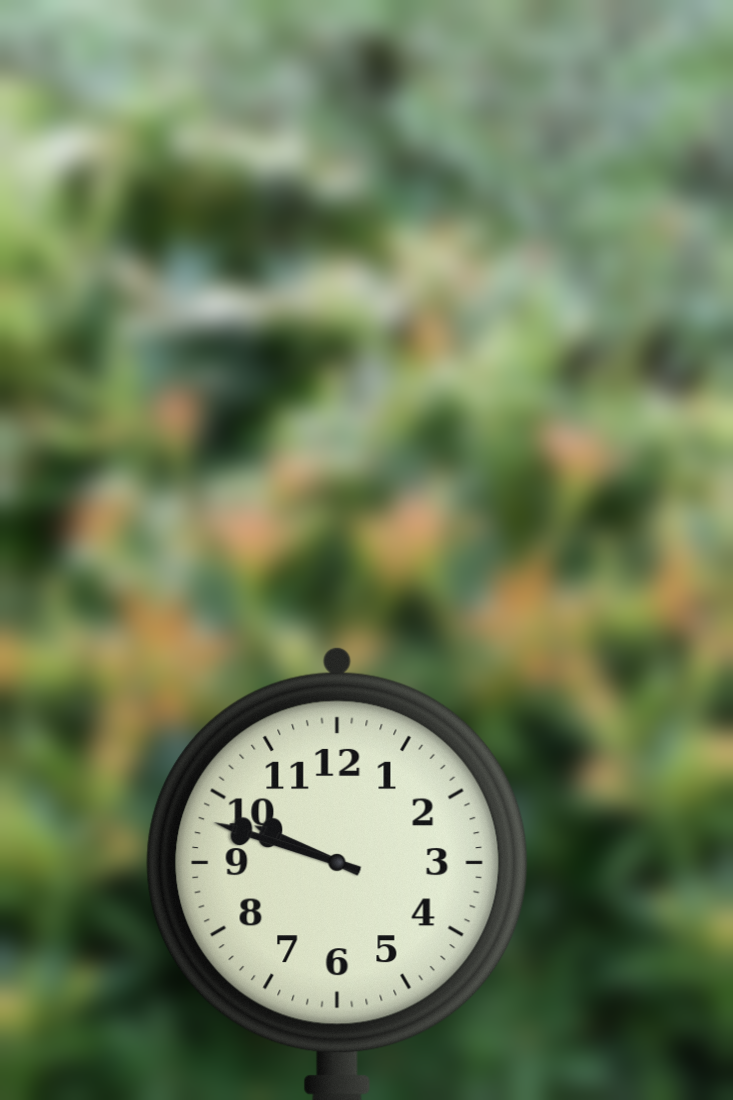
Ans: 9:48
